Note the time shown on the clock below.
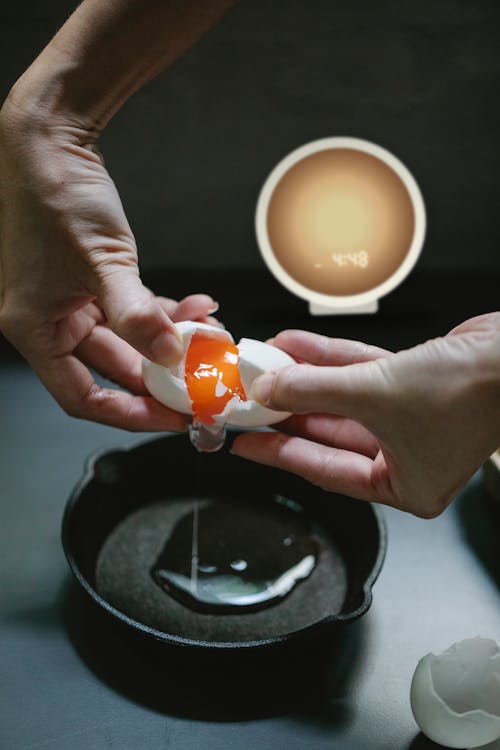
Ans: 4:48
